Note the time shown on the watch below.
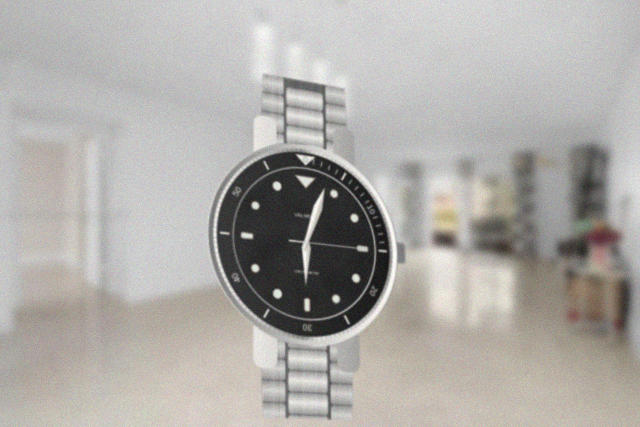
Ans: 6:03:15
